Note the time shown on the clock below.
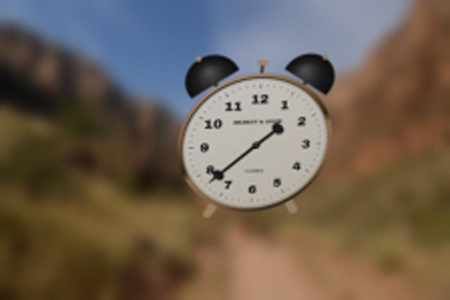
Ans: 1:38
